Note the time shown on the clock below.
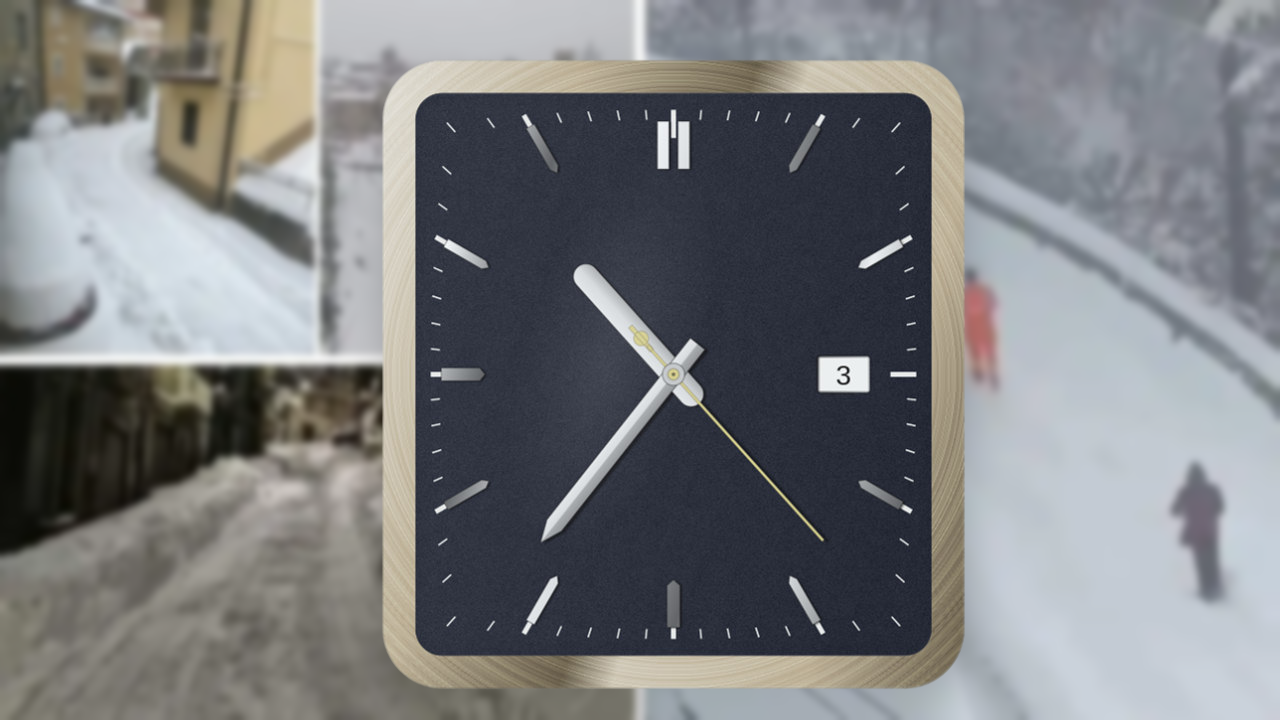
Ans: 10:36:23
